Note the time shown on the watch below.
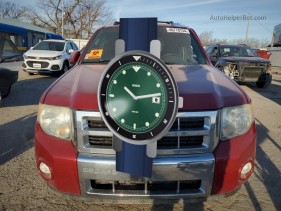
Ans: 10:13
